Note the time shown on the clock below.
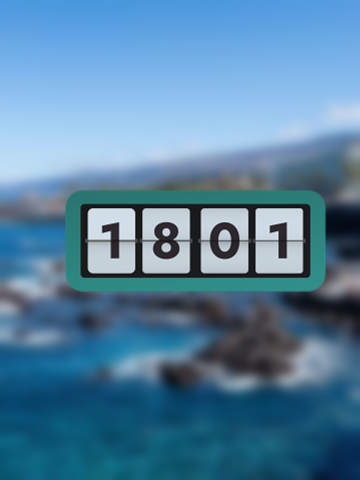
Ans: 18:01
